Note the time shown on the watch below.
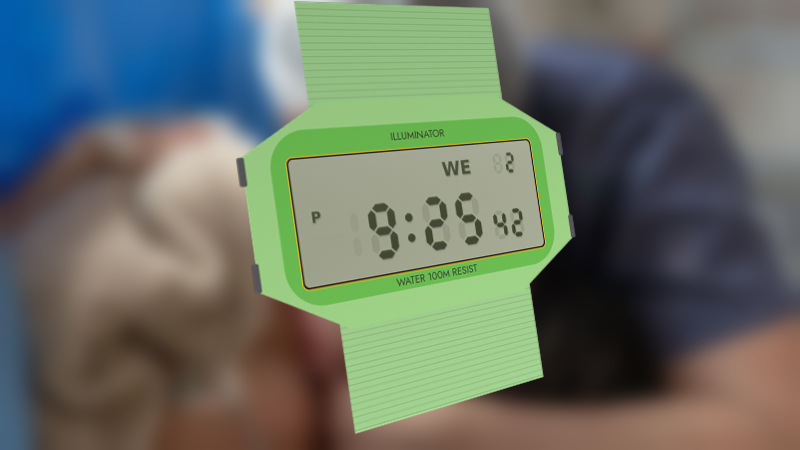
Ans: 9:25:42
